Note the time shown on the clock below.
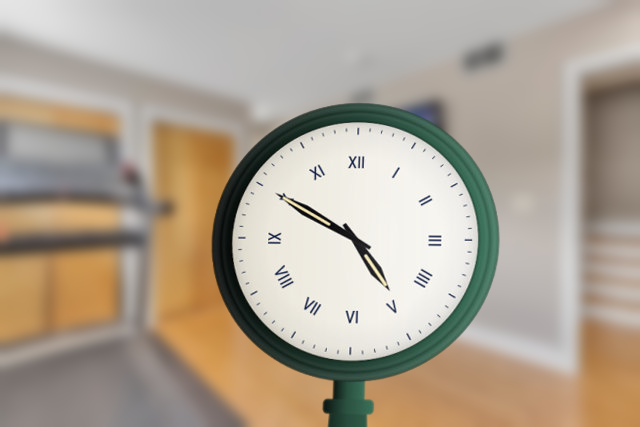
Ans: 4:50
